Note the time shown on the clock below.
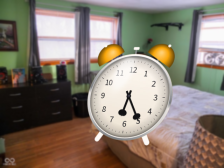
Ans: 6:25
